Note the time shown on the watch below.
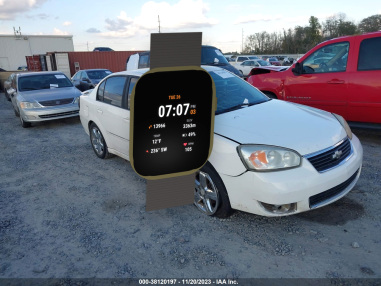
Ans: 7:07
